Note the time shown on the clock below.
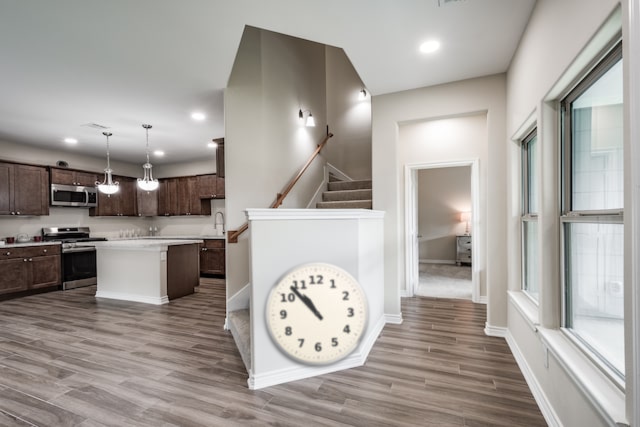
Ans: 10:53
